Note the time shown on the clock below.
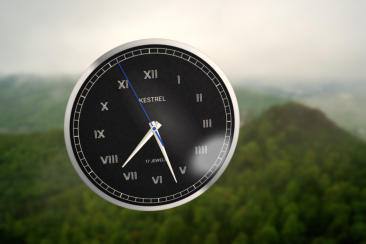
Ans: 7:26:56
